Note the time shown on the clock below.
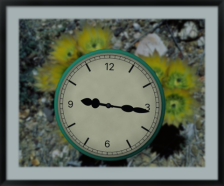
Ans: 9:16
